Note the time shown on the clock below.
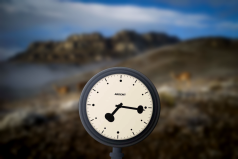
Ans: 7:16
